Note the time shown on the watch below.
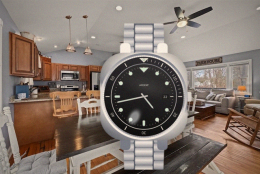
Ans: 4:43
